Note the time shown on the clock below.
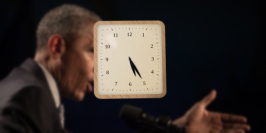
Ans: 5:25
